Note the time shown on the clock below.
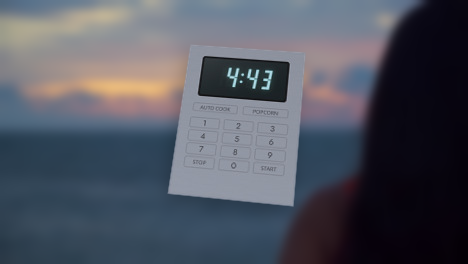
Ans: 4:43
